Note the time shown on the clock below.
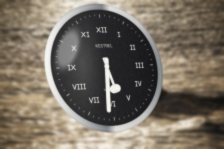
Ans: 5:31
